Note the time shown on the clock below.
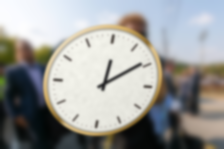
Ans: 12:09
